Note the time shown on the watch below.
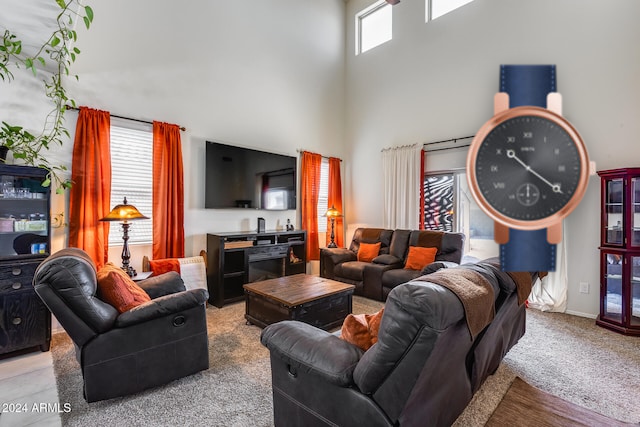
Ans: 10:21
